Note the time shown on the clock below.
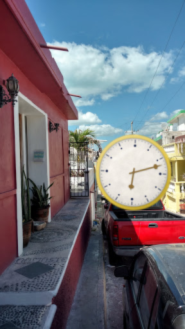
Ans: 6:12
